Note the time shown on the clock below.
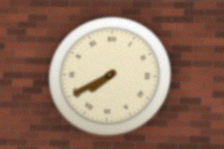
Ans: 7:40
